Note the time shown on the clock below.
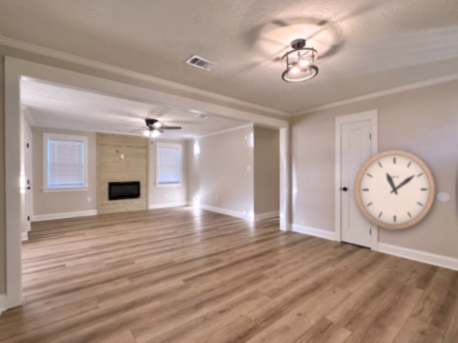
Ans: 11:09
